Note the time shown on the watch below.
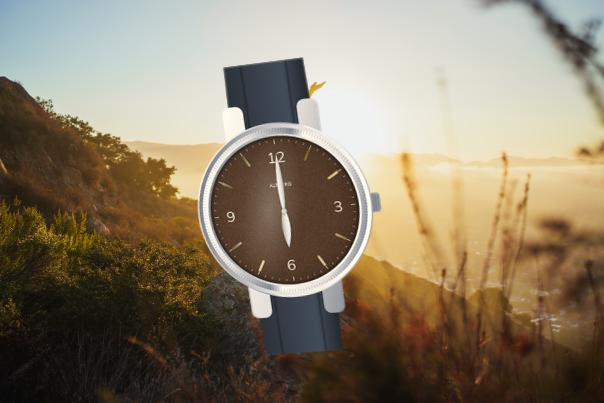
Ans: 6:00
